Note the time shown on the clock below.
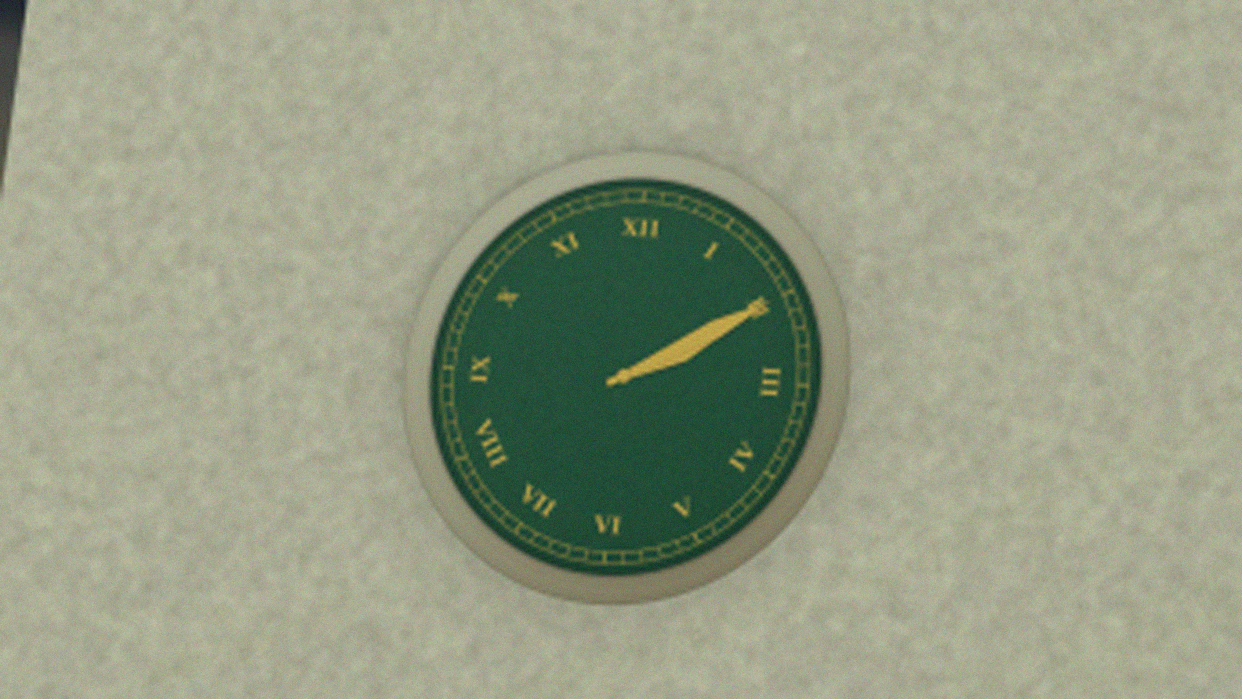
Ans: 2:10
